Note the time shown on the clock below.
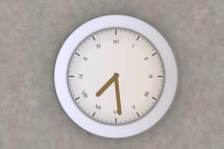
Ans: 7:29
